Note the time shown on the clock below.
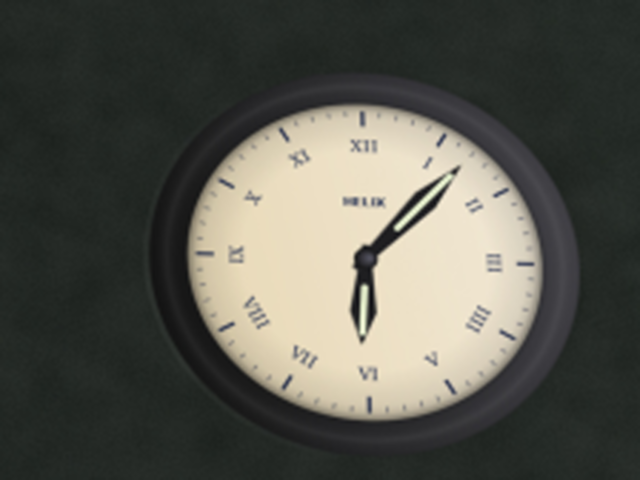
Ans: 6:07
